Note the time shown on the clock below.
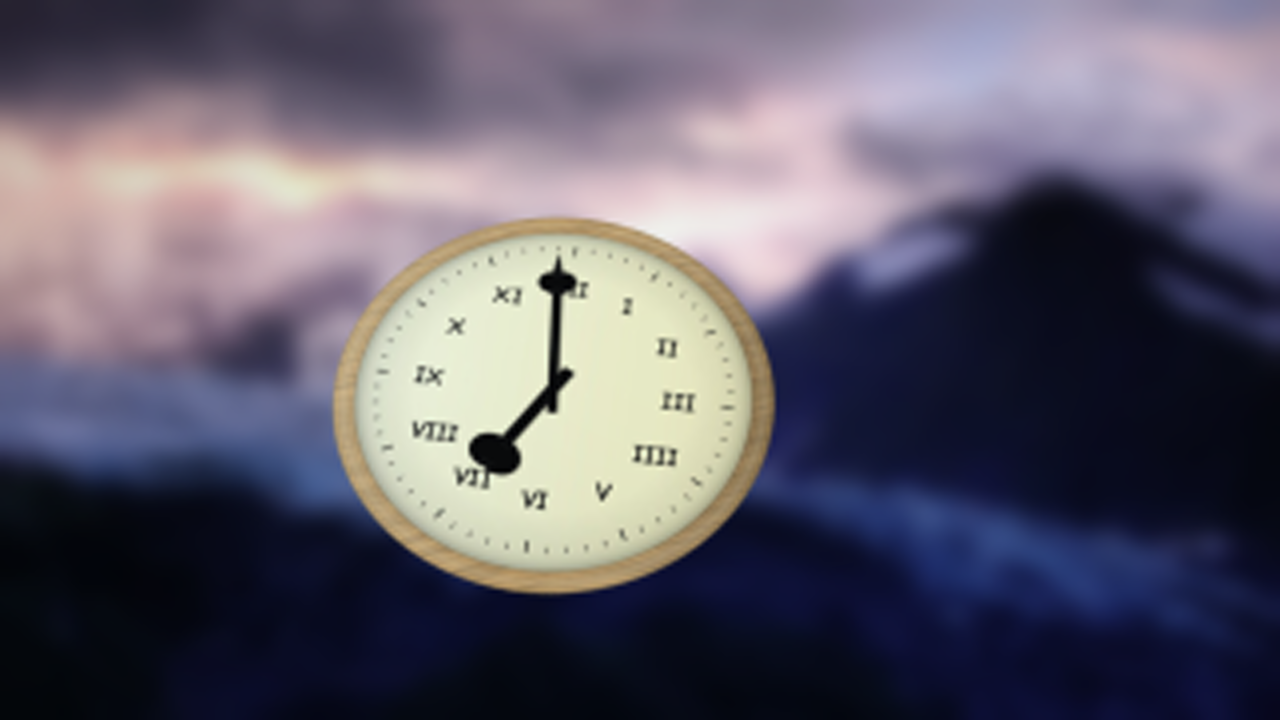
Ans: 6:59
